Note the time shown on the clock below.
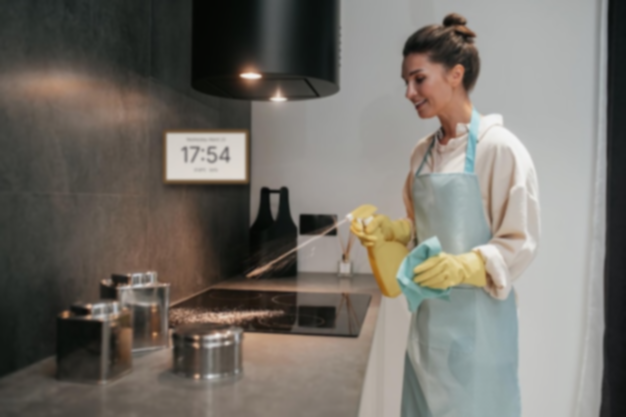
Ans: 17:54
